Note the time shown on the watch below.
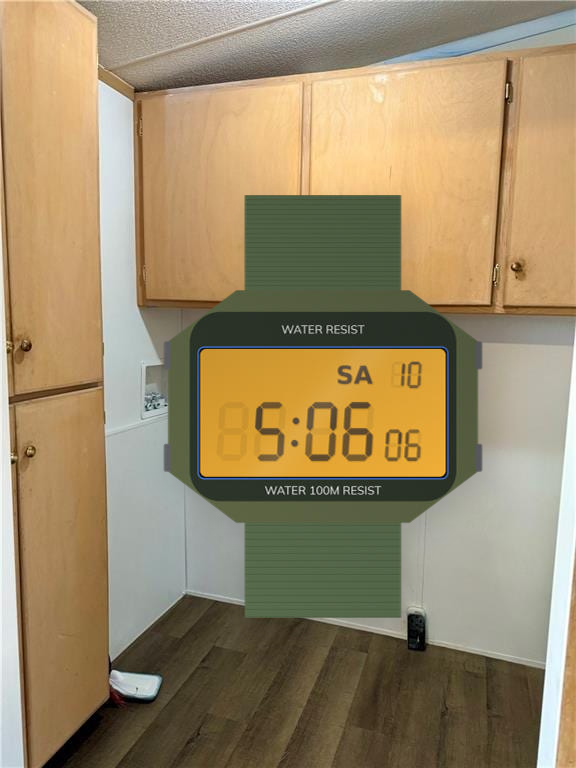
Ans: 5:06:06
